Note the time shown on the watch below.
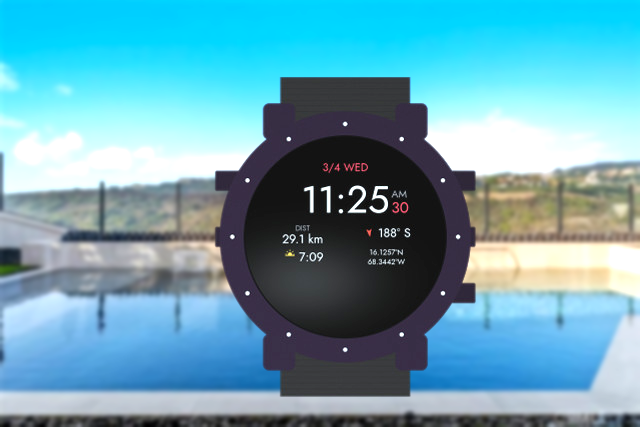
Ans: 11:25:30
